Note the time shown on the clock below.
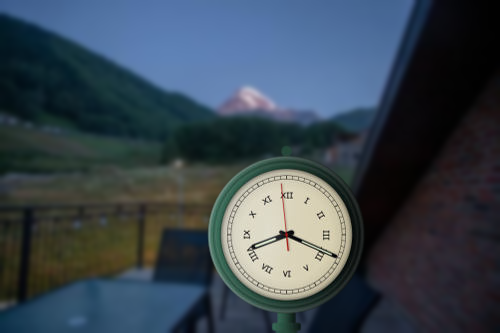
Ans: 8:18:59
